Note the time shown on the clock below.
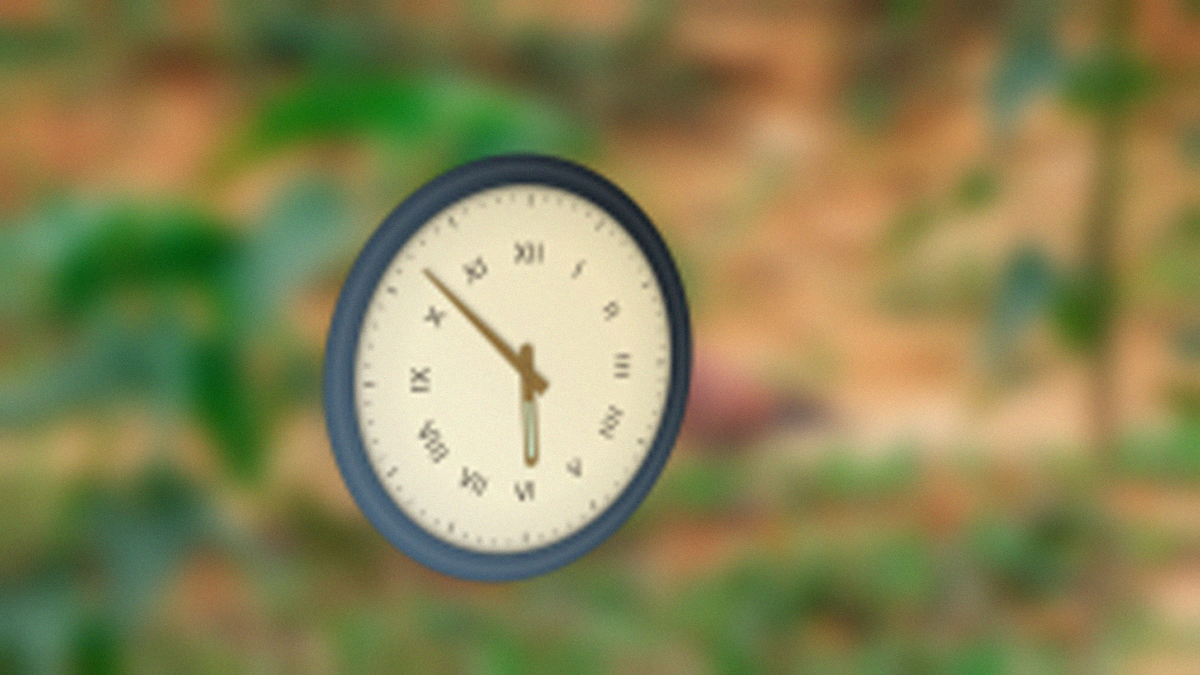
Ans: 5:52
